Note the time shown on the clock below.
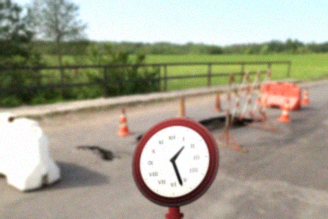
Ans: 1:27
